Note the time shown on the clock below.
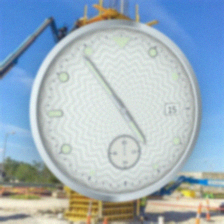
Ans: 4:54
